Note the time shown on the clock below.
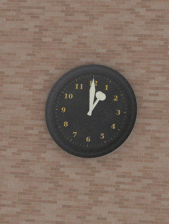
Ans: 1:00
